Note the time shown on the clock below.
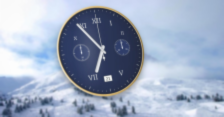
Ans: 6:54
